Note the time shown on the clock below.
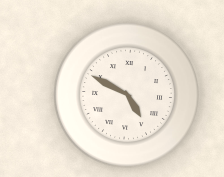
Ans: 4:49
